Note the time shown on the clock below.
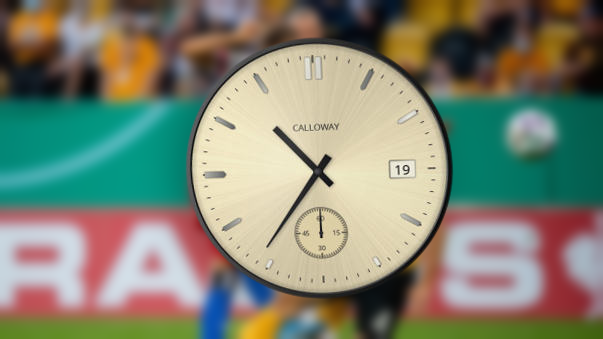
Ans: 10:36
